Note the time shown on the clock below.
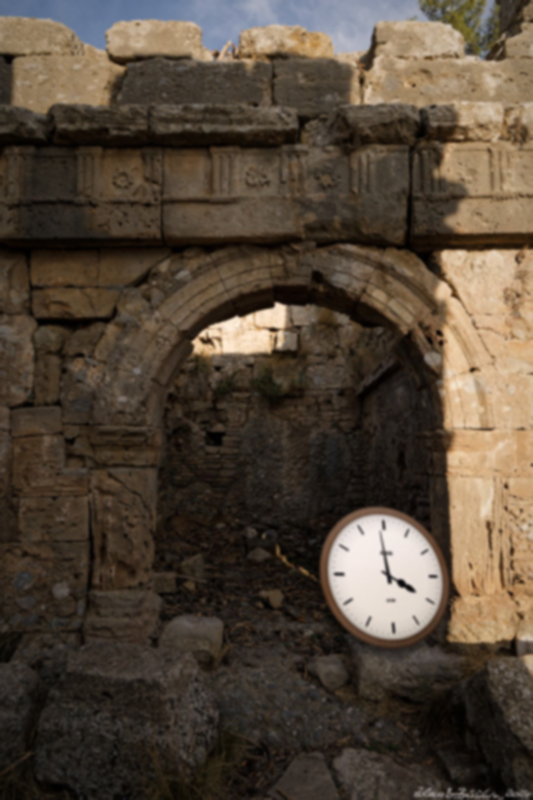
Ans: 3:59
